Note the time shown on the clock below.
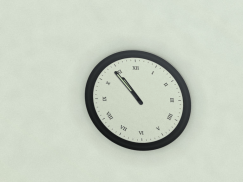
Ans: 10:54
